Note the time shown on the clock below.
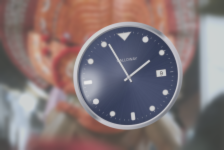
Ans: 1:56
